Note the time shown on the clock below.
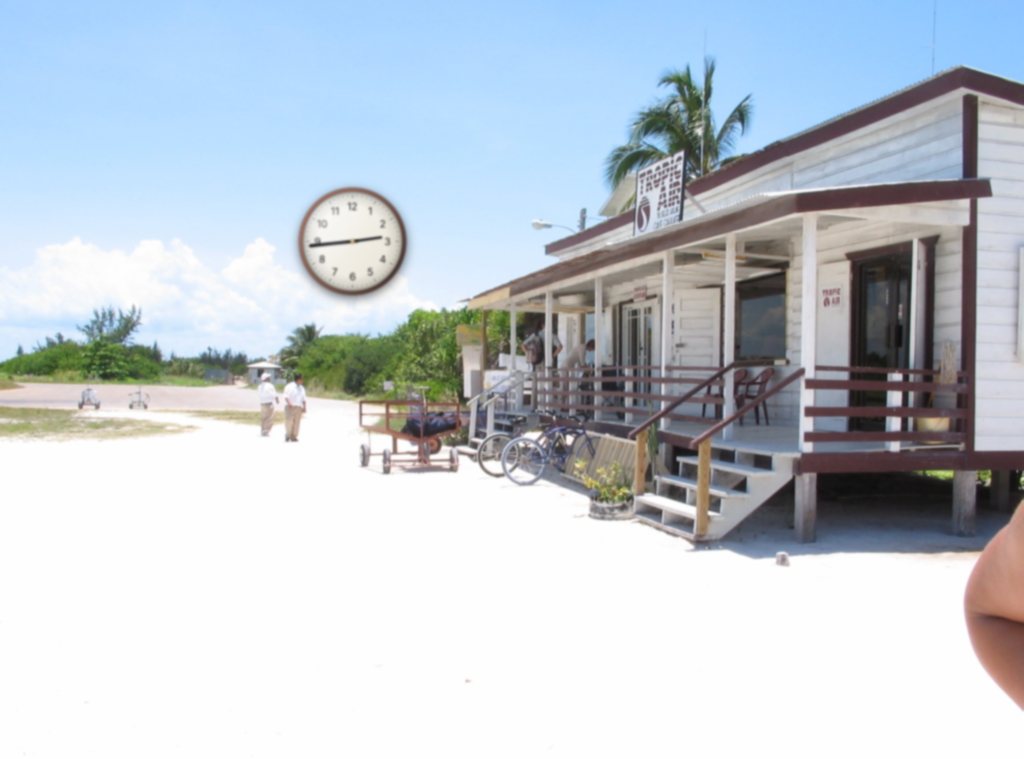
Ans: 2:44
